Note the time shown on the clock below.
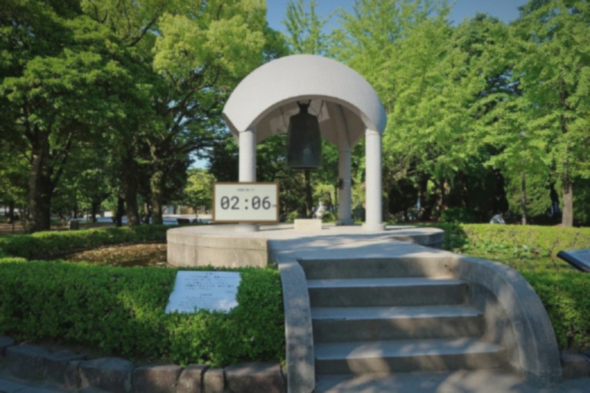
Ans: 2:06
